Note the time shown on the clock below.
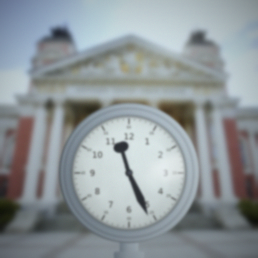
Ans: 11:26
